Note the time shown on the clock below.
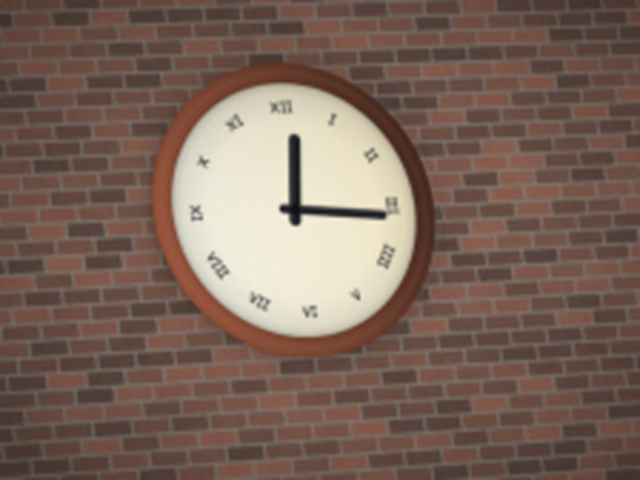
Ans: 12:16
